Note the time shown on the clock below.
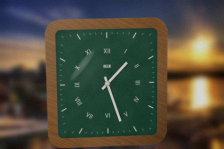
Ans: 1:27
